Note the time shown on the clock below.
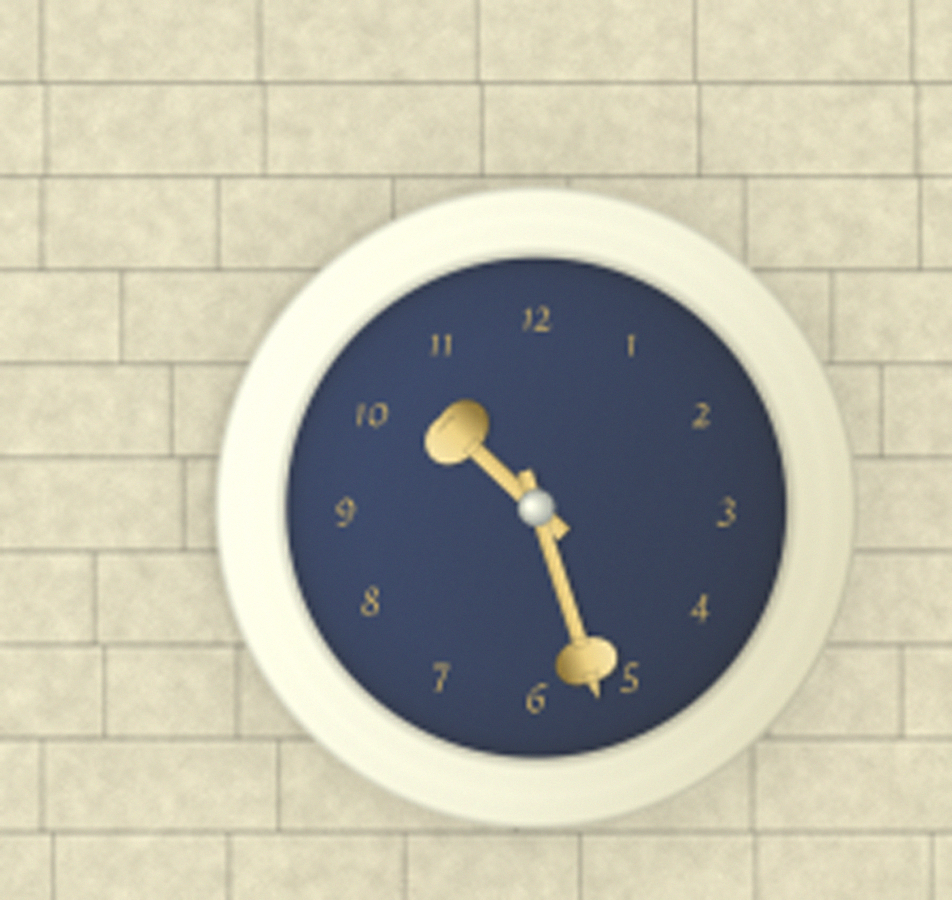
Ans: 10:27
